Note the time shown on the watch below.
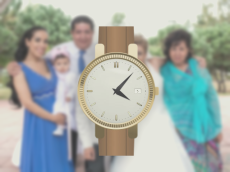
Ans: 4:07
